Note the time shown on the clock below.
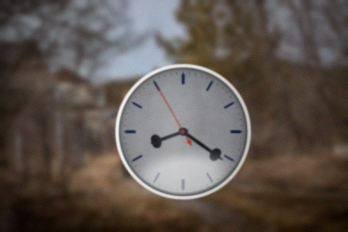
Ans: 8:20:55
